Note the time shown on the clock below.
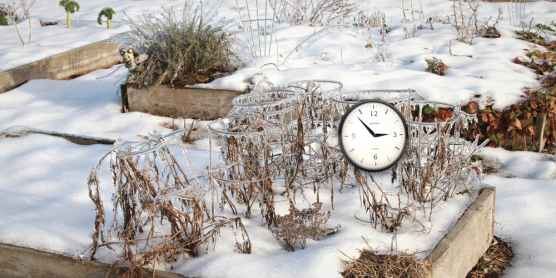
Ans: 2:53
